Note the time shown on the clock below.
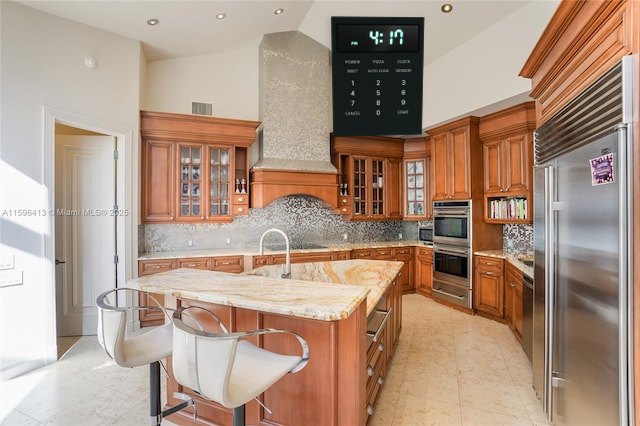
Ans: 4:17
